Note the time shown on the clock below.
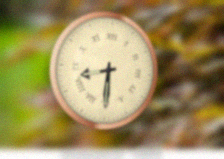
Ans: 8:30
